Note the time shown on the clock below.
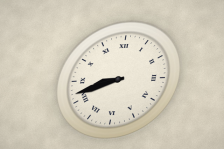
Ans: 8:42
